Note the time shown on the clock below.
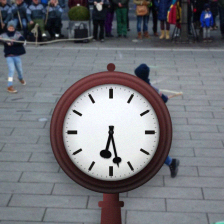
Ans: 6:28
